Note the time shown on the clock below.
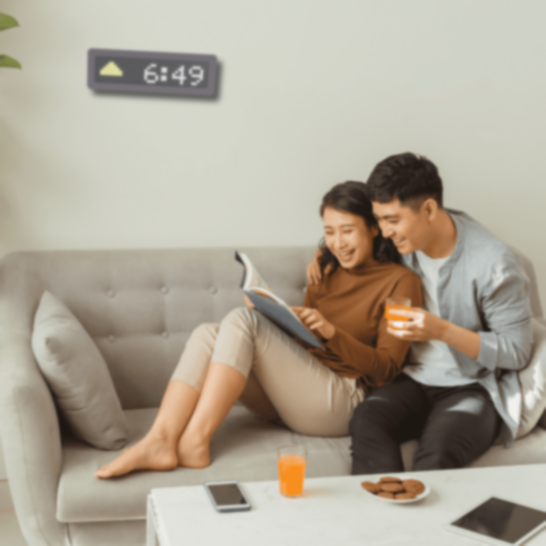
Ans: 6:49
